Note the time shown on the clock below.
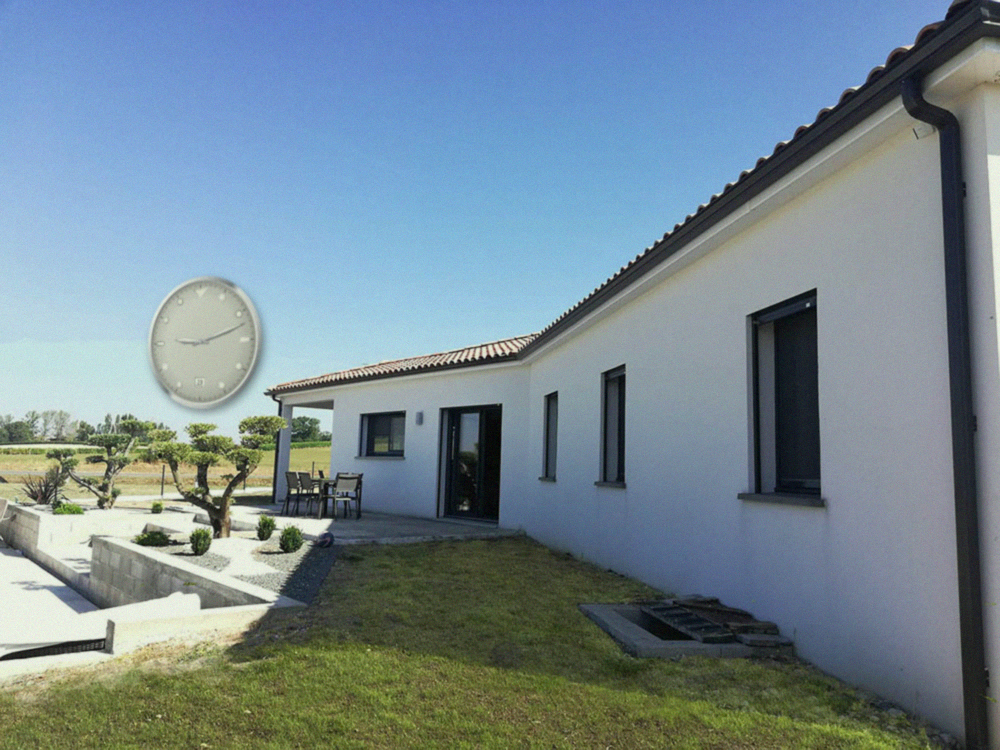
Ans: 9:12
